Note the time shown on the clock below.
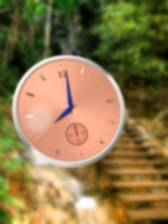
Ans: 8:01
